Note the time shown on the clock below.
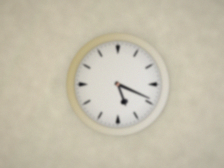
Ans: 5:19
